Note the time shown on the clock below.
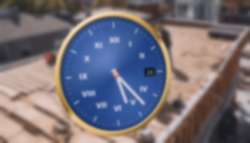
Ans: 5:23
